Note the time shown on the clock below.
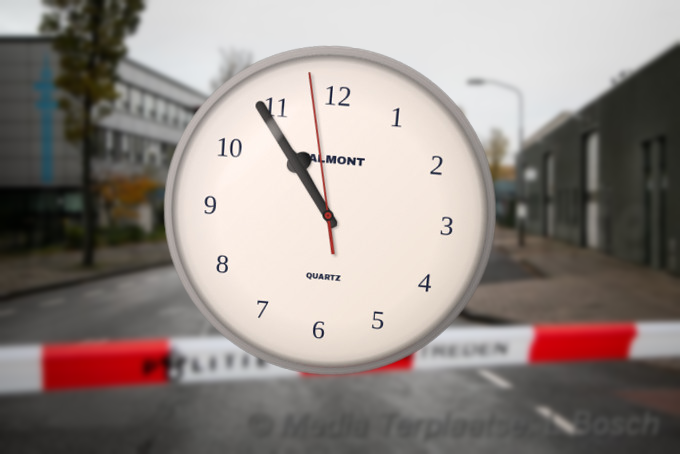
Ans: 10:53:58
